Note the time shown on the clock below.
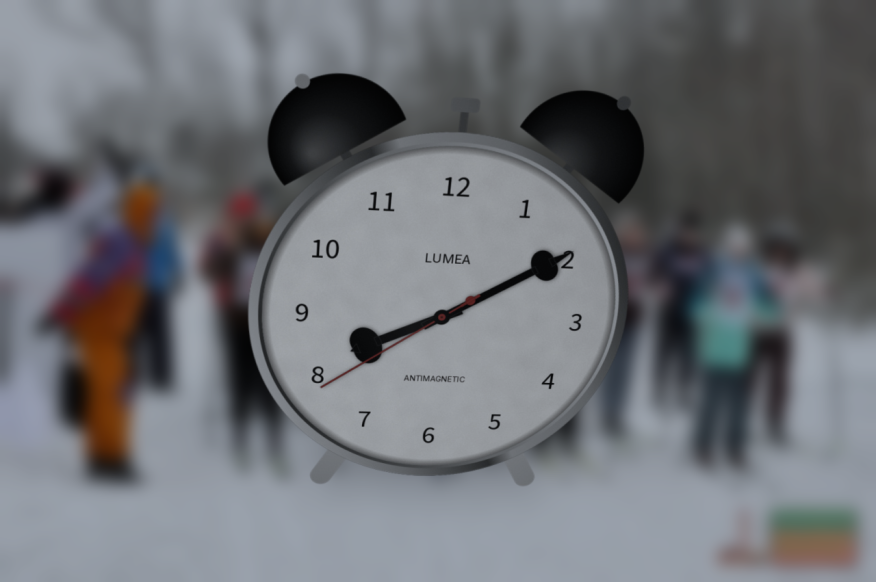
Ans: 8:09:39
